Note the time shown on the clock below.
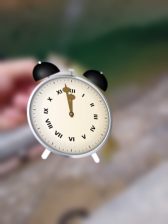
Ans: 11:58
